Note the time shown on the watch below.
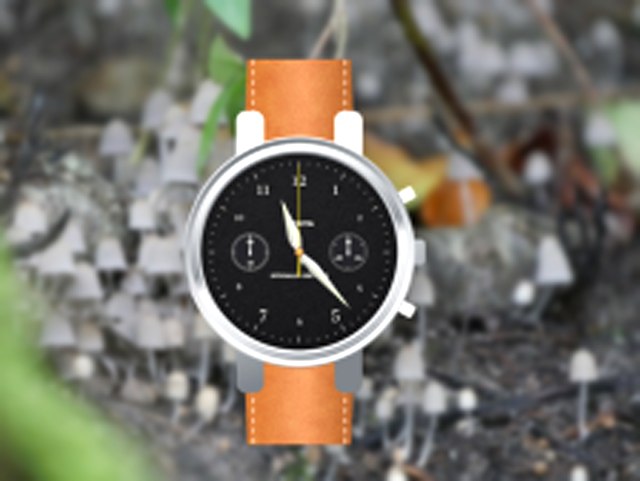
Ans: 11:23
